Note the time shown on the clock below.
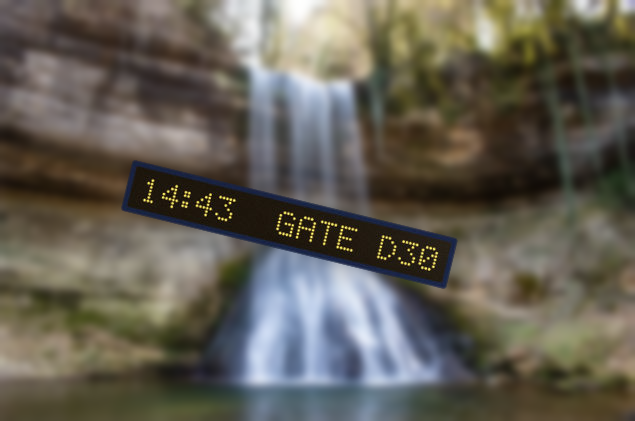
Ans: 14:43
